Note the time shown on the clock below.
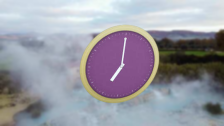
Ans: 7:00
